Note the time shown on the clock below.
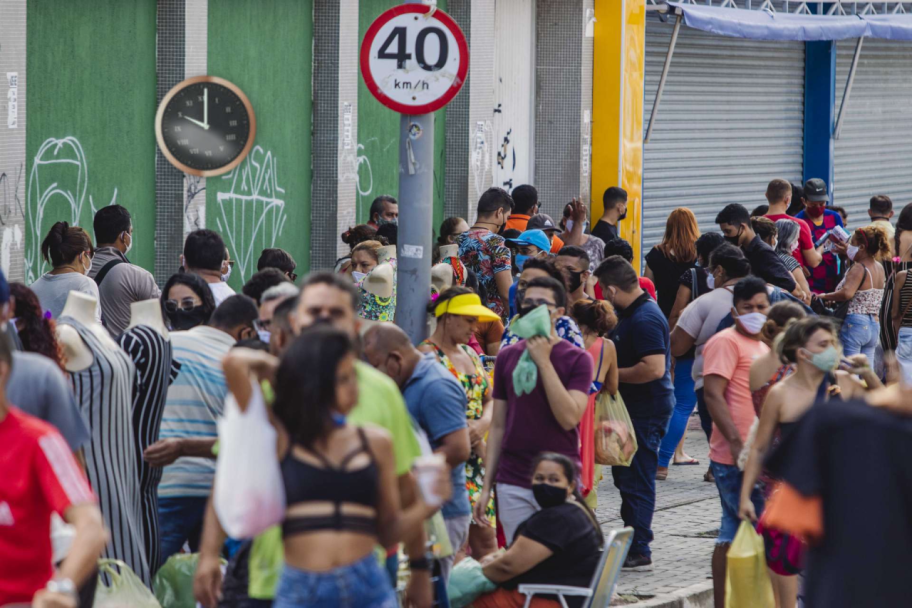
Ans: 10:01
